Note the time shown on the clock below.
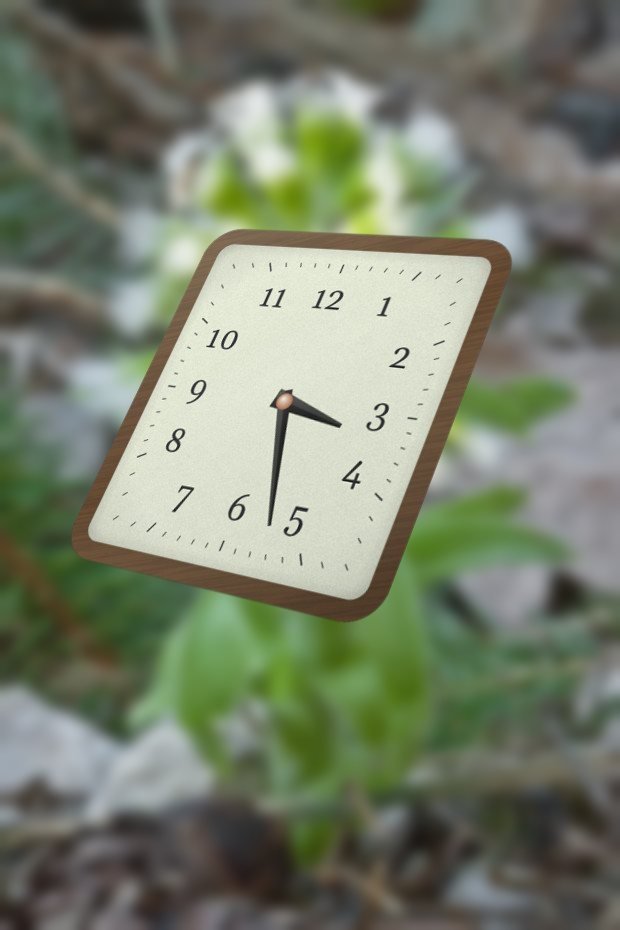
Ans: 3:27
